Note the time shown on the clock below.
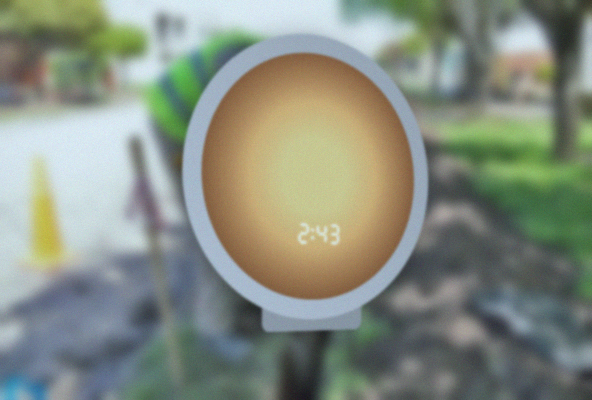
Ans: 2:43
